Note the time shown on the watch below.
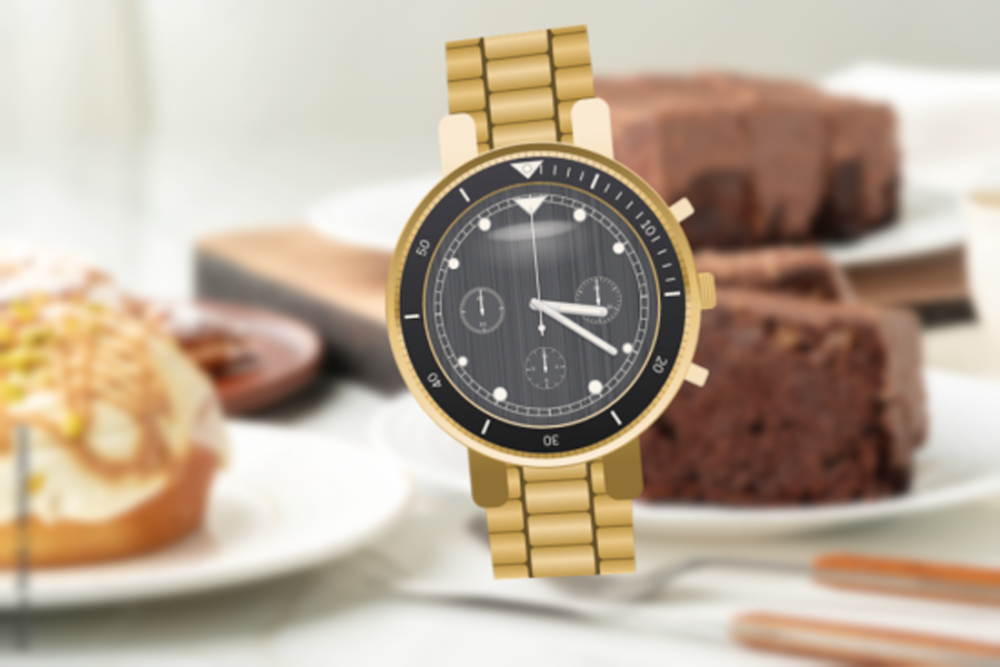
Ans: 3:21
